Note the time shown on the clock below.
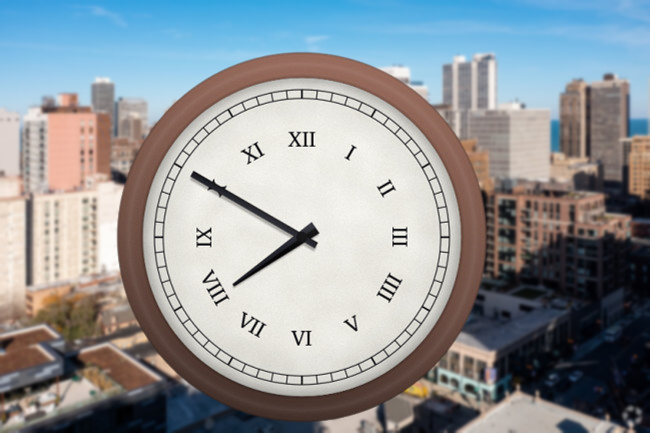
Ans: 7:50
